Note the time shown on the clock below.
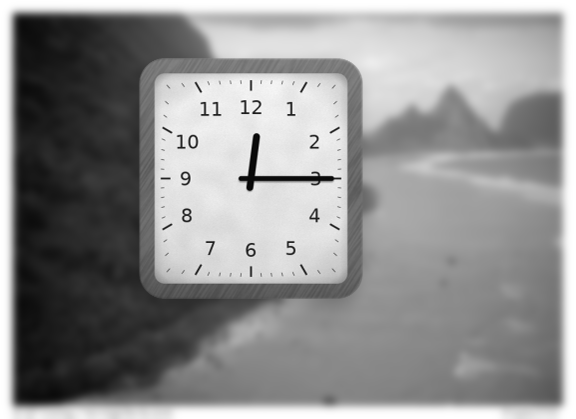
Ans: 12:15
